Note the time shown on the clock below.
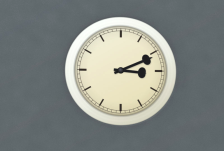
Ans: 3:11
